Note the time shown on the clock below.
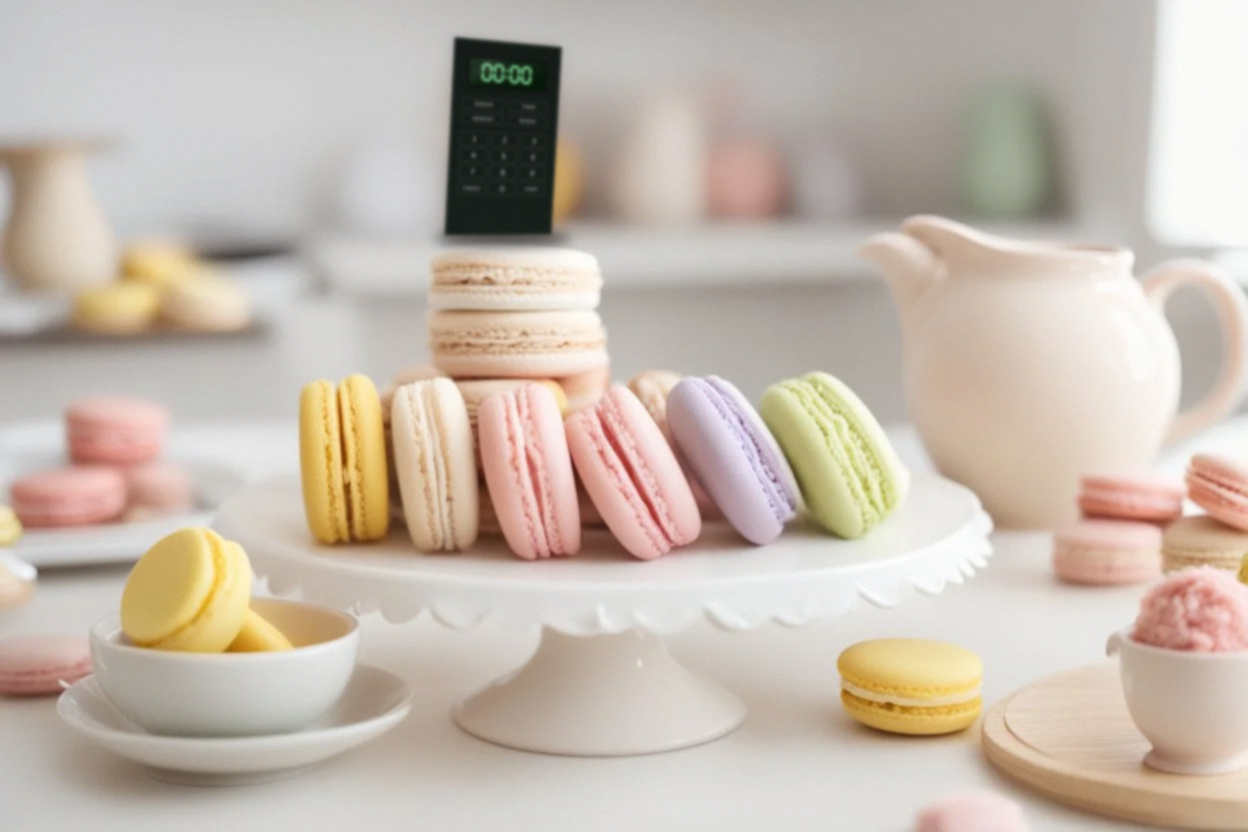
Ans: 0:00
